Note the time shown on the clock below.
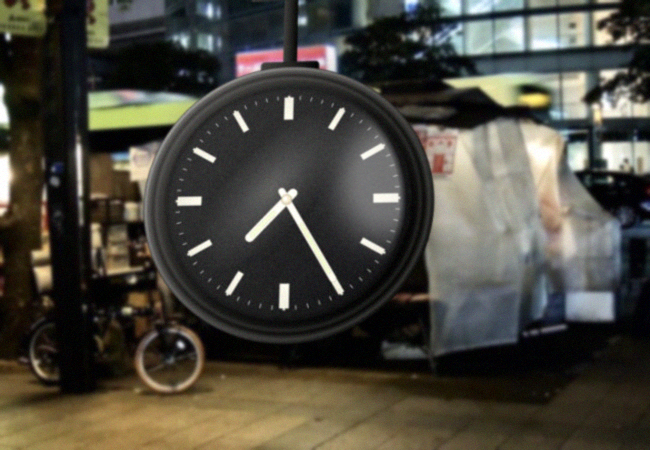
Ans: 7:25
